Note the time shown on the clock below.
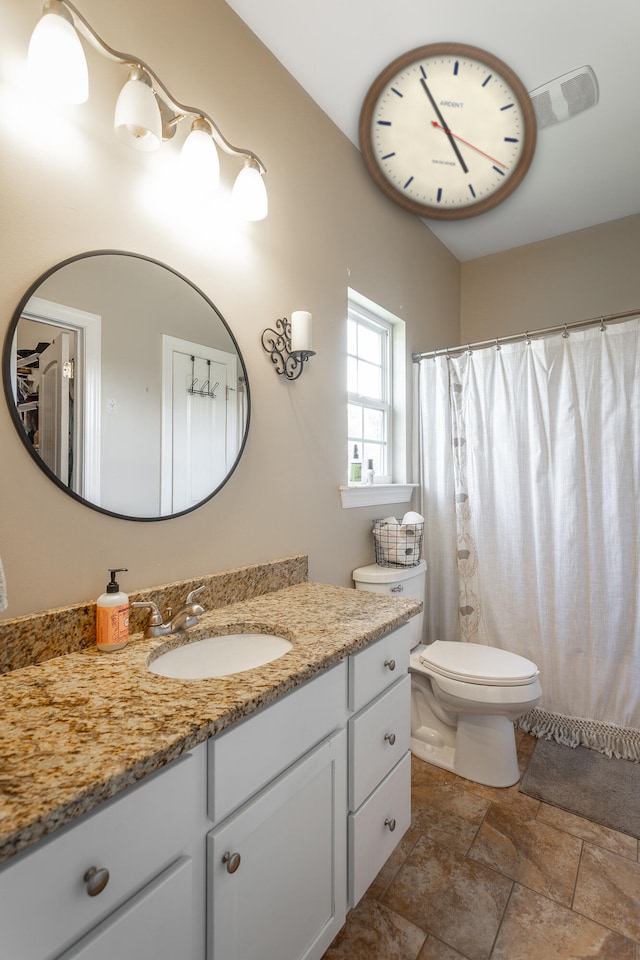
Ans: 4:54:19
